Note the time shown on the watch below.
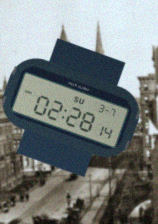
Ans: 2:28:14
